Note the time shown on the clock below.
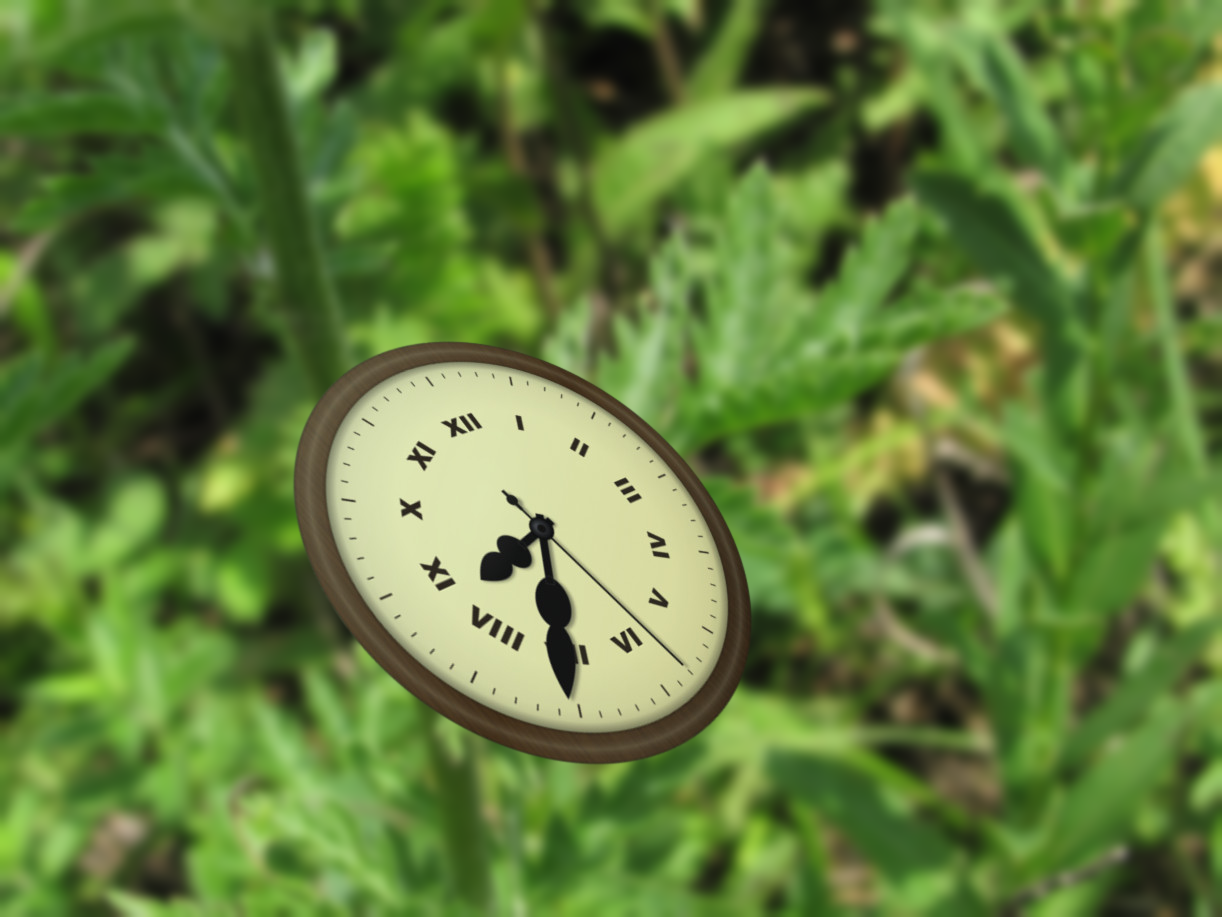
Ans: 8:35:28
